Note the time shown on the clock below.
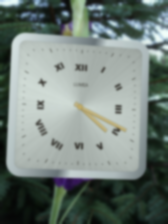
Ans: 4:19
